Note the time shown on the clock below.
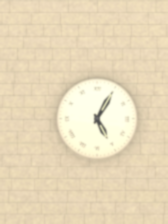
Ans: 5:05
